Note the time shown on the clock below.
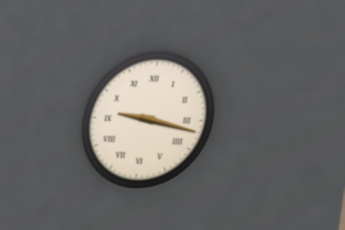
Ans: 9:17
